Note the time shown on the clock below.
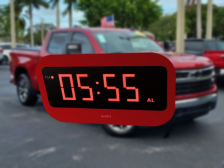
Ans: 5:55
